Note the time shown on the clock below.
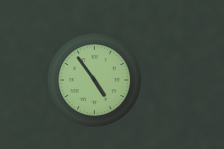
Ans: 4:54
